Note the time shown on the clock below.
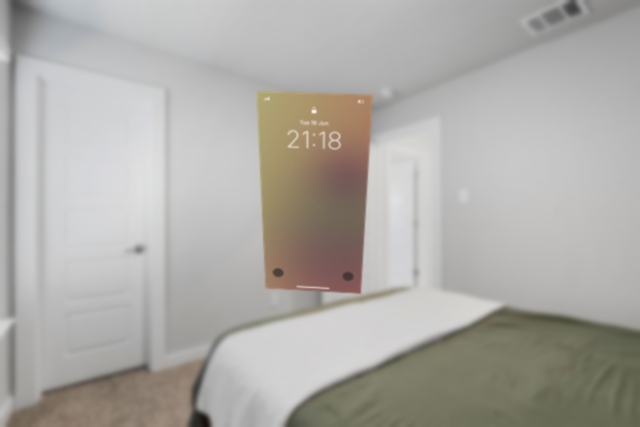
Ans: 21:18
